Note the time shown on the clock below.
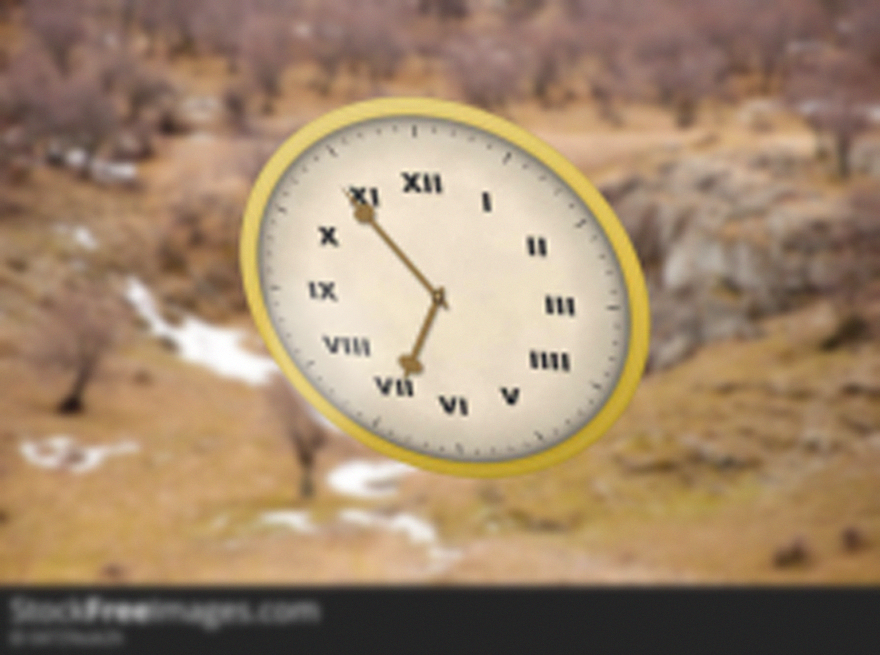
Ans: 6:54
